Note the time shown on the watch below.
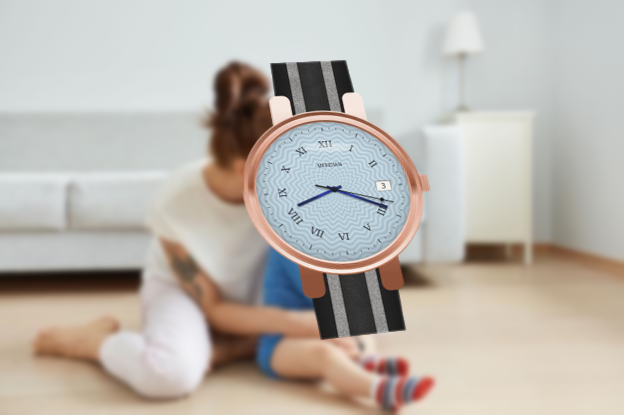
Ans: 8:19:18
